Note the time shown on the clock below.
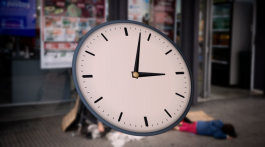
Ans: 3:03
